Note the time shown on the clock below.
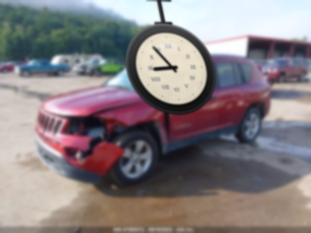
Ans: 8:54
